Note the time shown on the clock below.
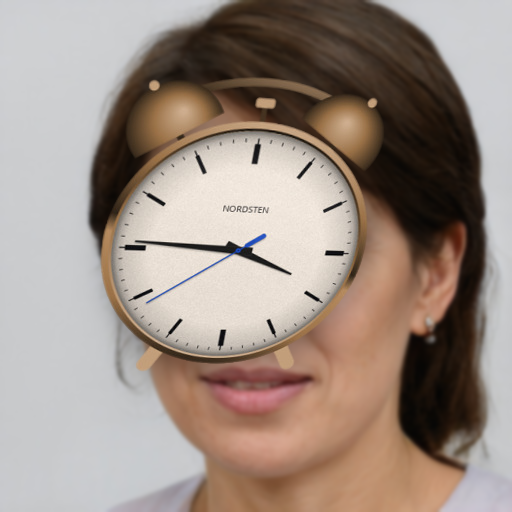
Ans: 3:45:39
